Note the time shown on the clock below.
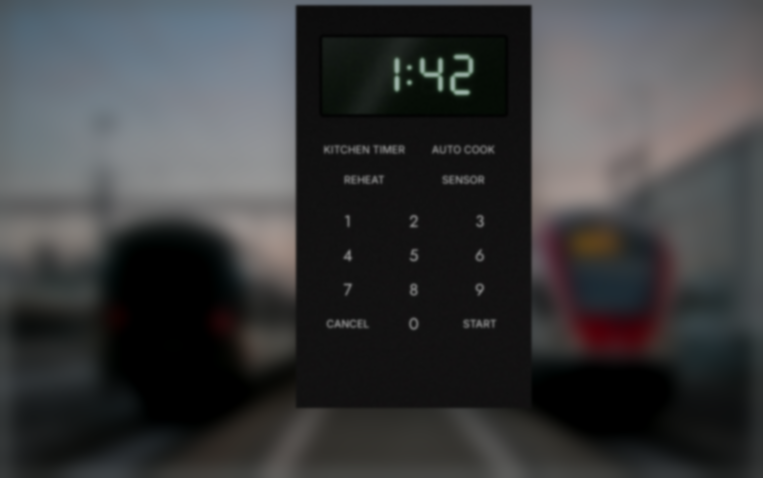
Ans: 1:42
